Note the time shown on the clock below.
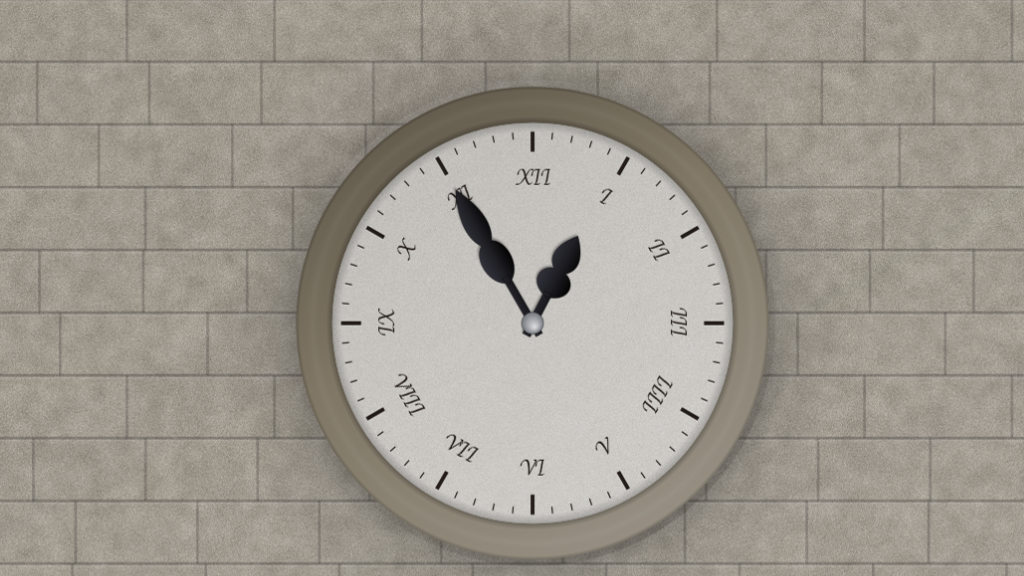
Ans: 12:55
